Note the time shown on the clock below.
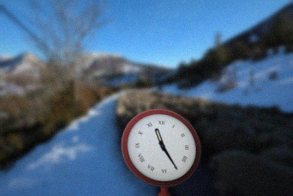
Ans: 11:25
